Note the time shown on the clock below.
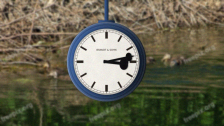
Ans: 3:13
